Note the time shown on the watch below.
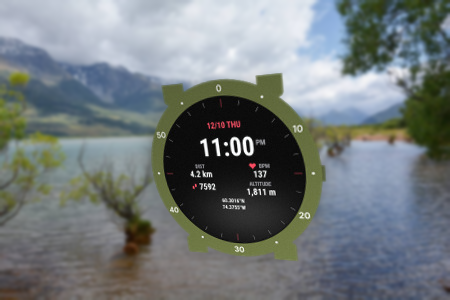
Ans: 11:00
